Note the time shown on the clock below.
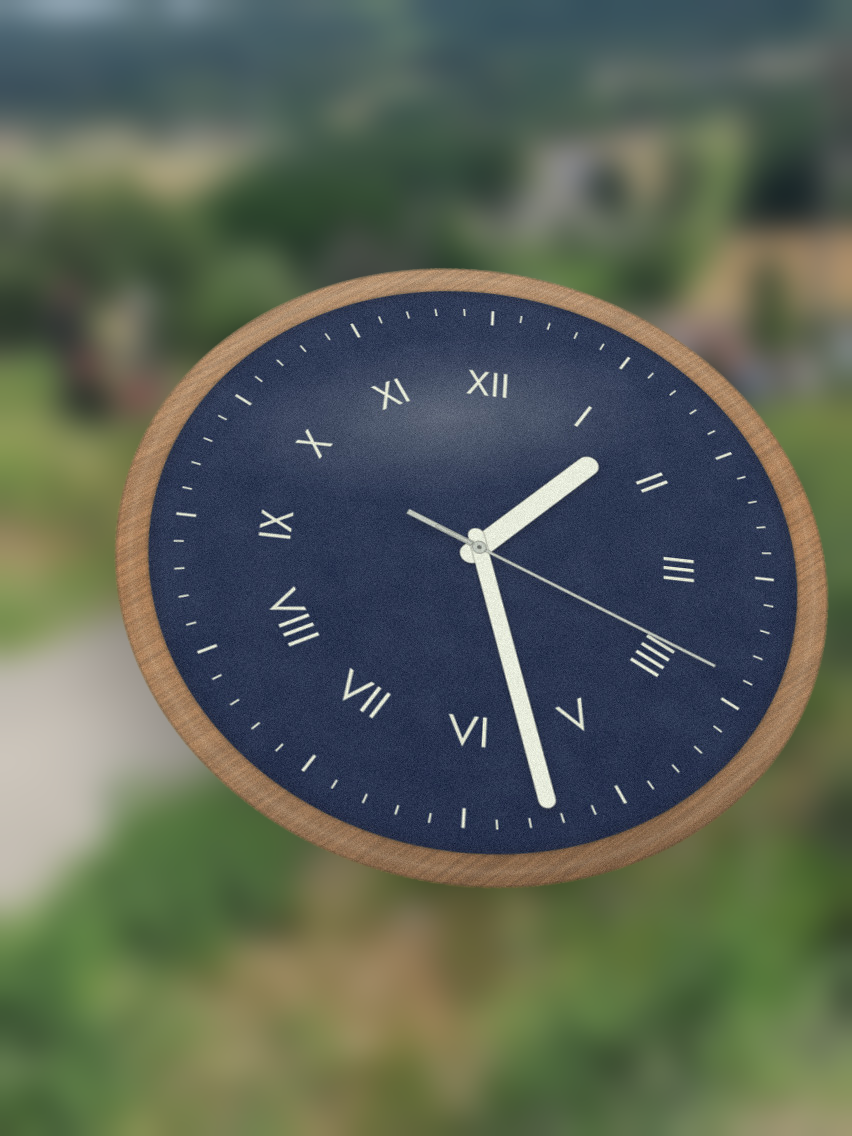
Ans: 1:27:19
